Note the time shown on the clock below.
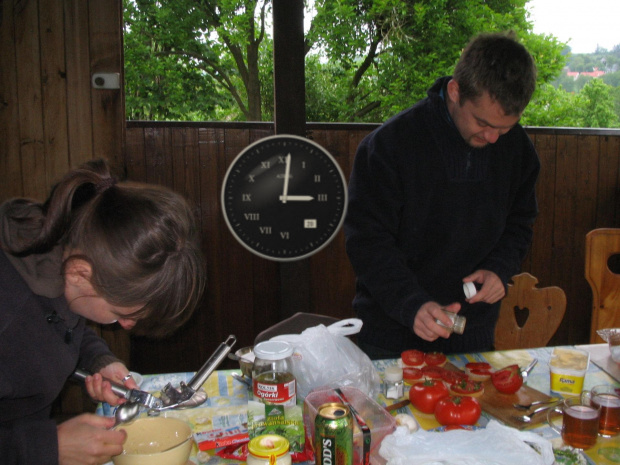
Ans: 3:01
